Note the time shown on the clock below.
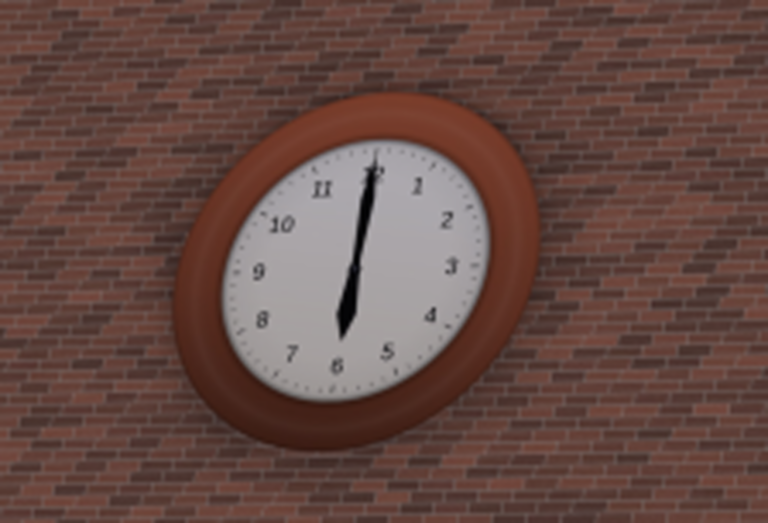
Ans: 6:00
